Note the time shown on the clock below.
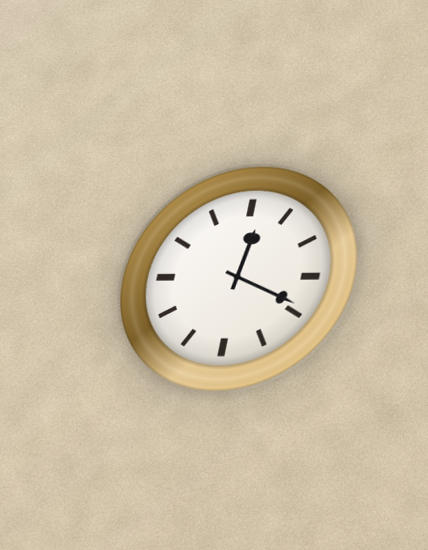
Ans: 12:19
